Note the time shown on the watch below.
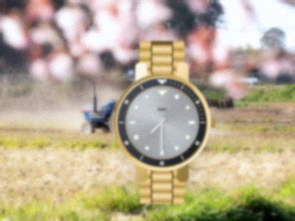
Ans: 7:30
